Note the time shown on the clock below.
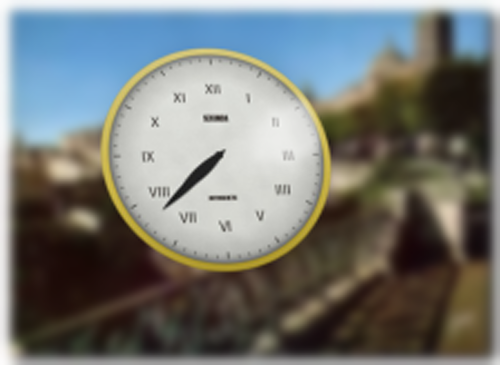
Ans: 7:38
